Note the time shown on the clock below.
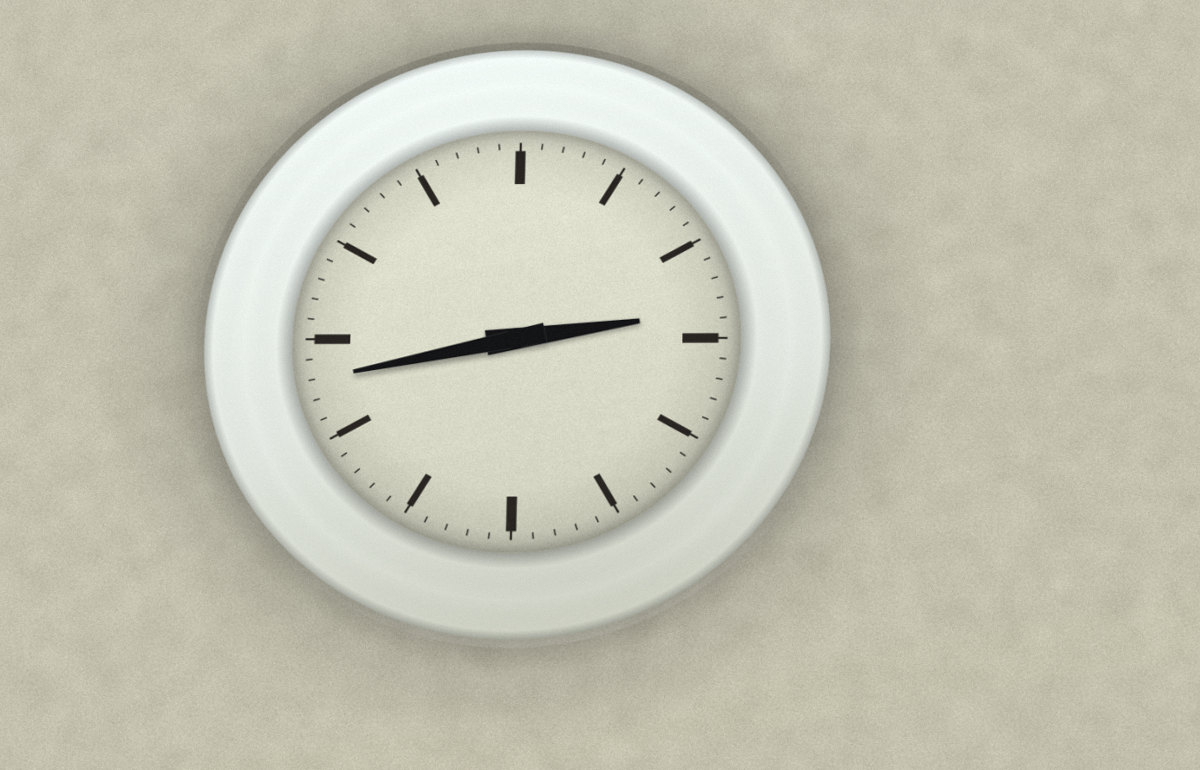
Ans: 2:43
